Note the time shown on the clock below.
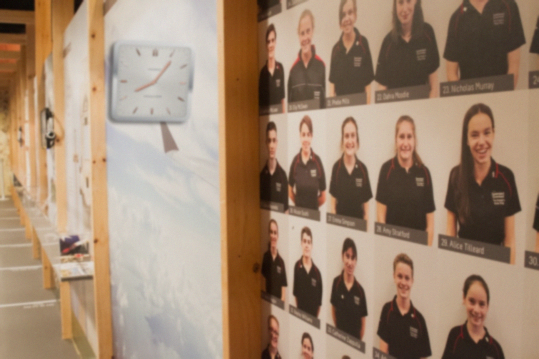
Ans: 8:06
